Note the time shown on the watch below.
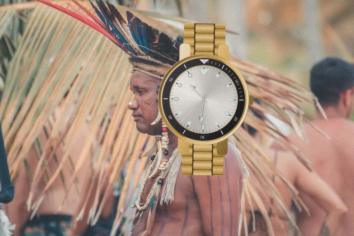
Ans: 10:31
